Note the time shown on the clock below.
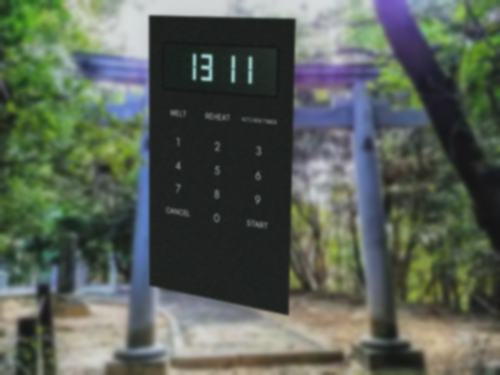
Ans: 13:11
